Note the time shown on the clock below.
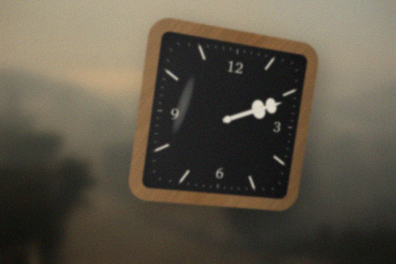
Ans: 2:11
